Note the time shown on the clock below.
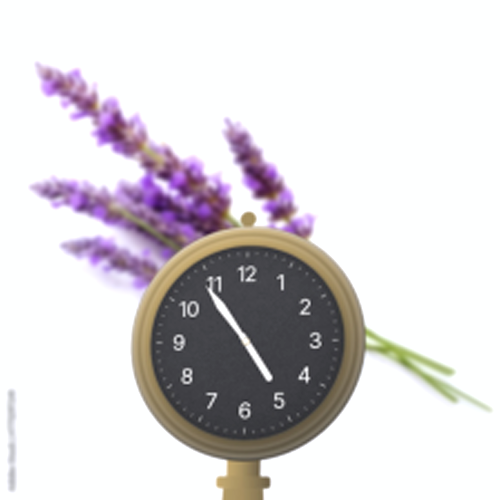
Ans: 4:54
